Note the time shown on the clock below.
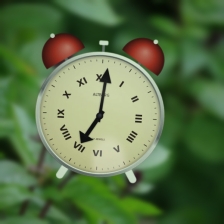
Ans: 7:01
